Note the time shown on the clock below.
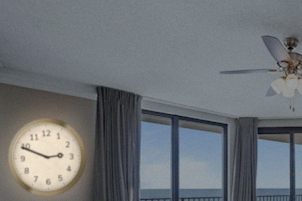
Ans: 2:49
